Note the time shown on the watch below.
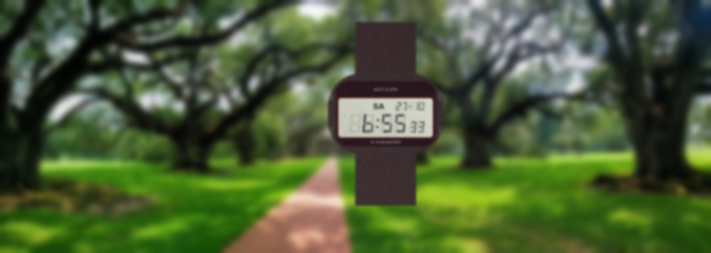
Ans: 6:55:33
